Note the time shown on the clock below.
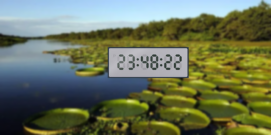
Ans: 23:48:22
